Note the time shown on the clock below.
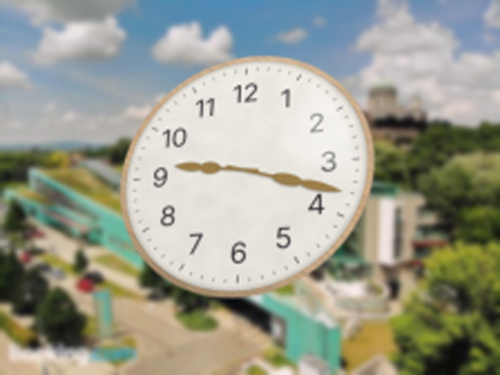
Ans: 9:18
